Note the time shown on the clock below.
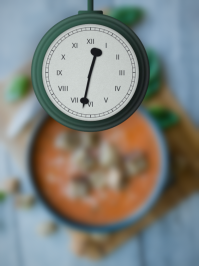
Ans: 12:32
